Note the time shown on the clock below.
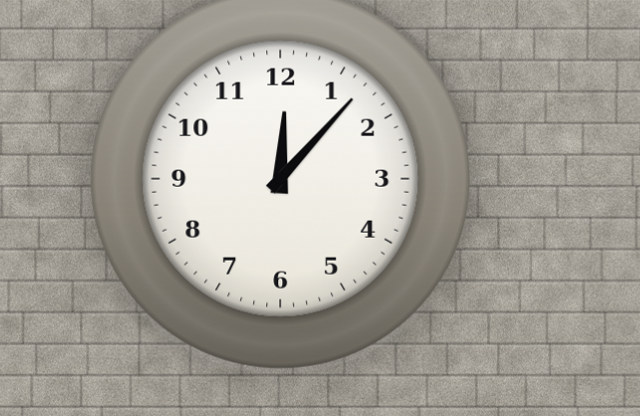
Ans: 12:07
